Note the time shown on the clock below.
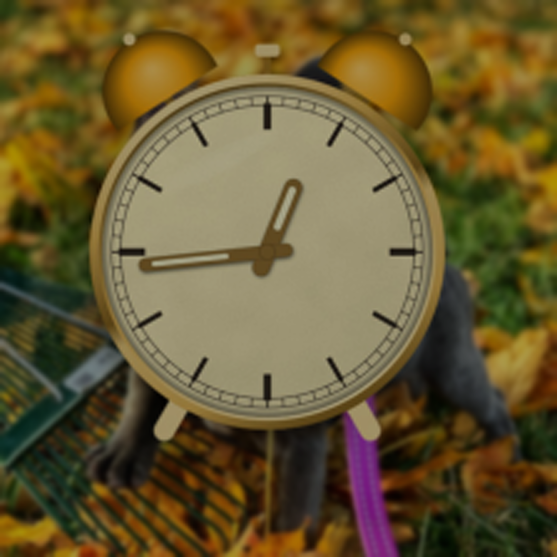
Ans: 12:44
